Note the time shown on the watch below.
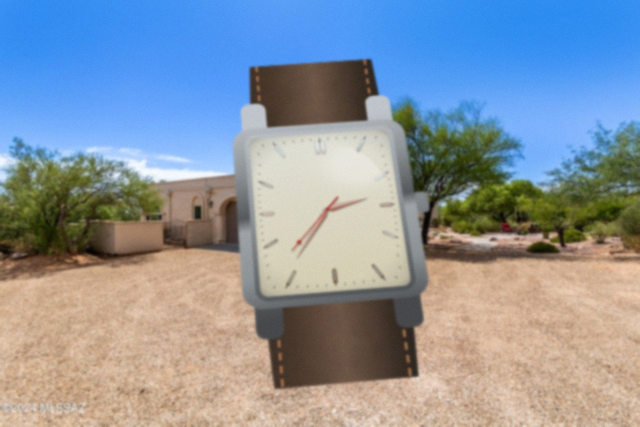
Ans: 2:35:37
